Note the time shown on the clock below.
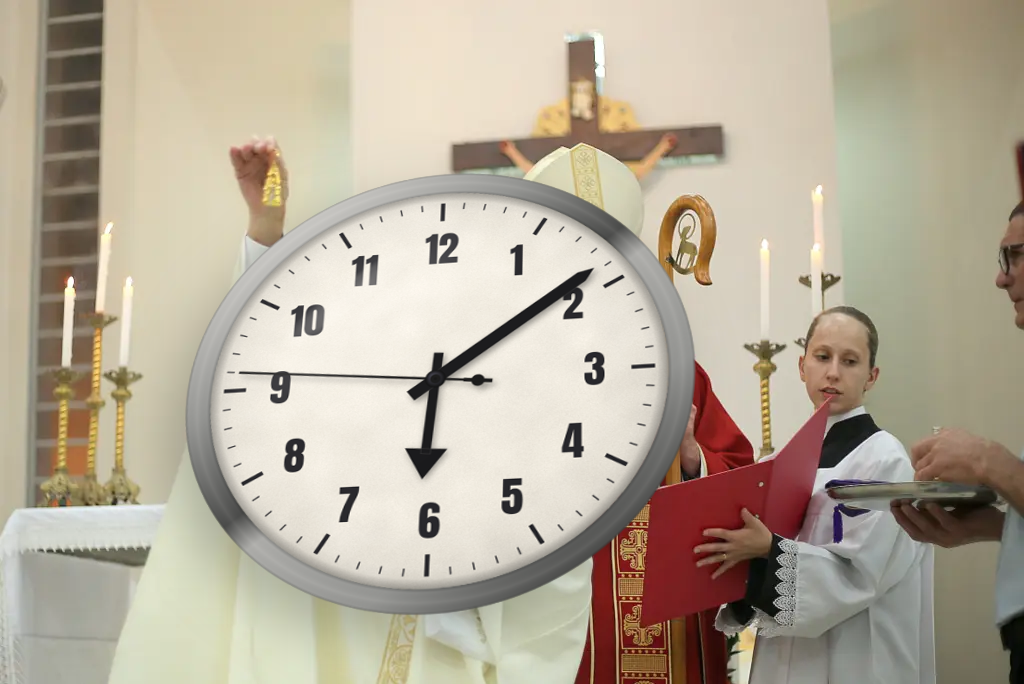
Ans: 6:08:46
